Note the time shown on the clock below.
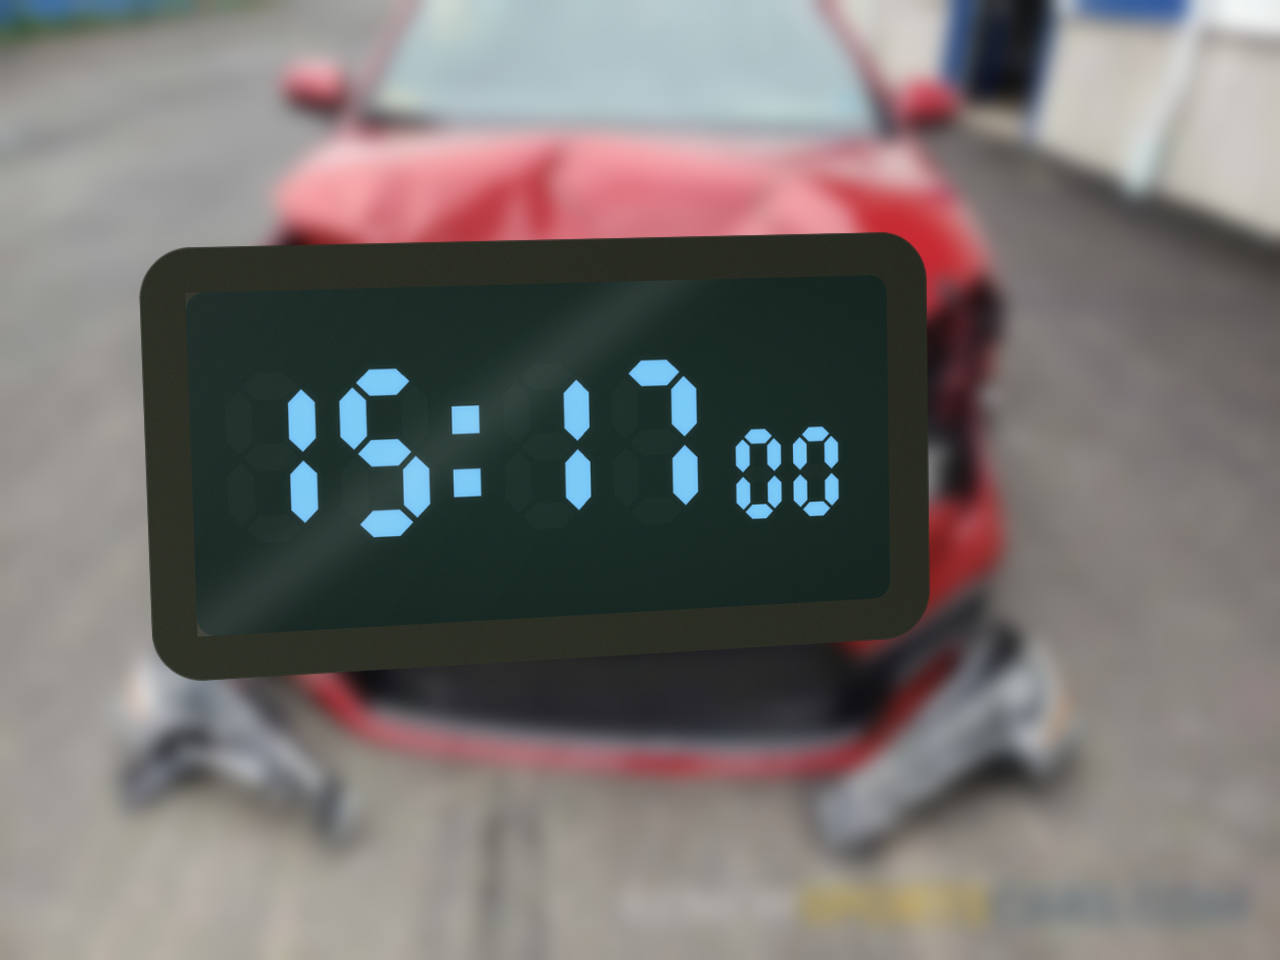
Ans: 15:17:00
